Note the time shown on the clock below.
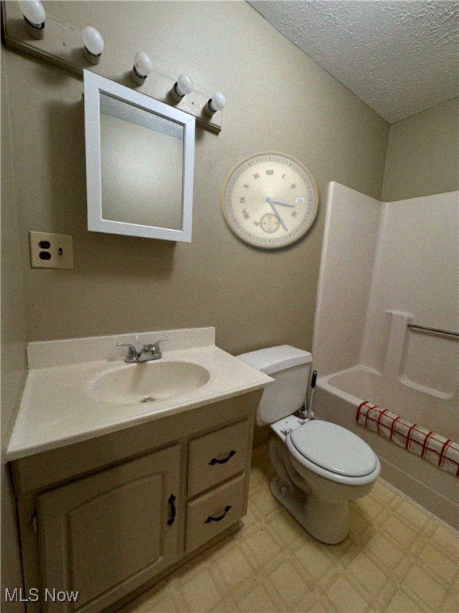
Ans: 3:25
